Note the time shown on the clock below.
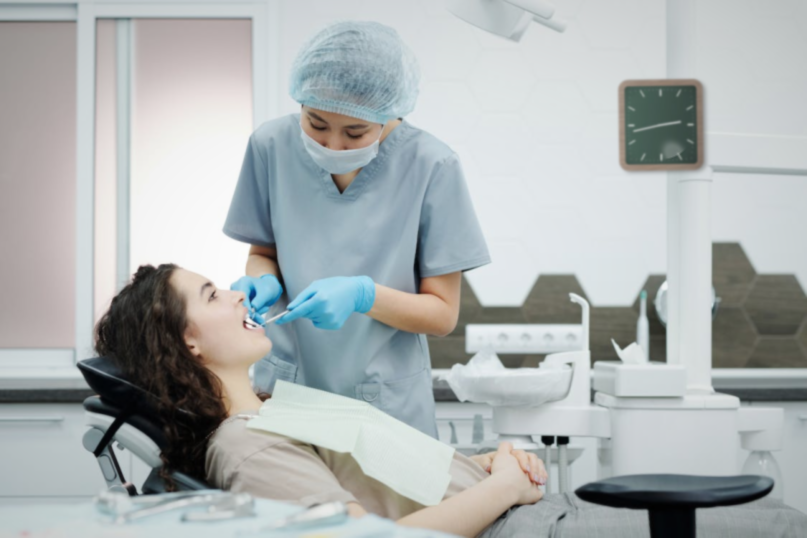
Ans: 2:43
